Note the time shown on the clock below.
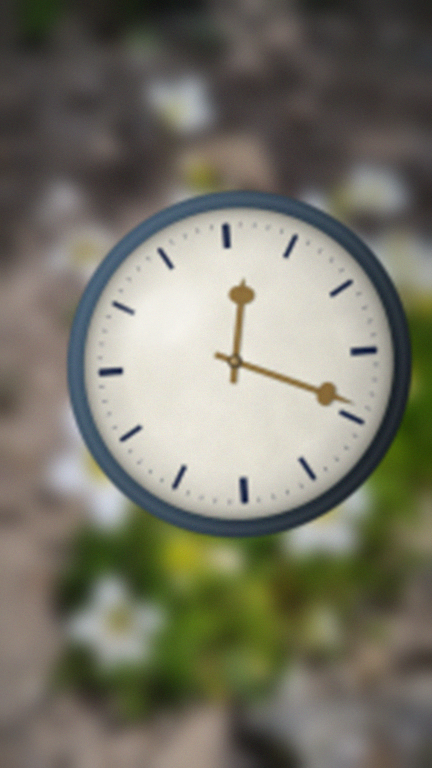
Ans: 12:19
